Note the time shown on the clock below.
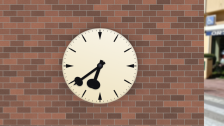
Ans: 6:39
